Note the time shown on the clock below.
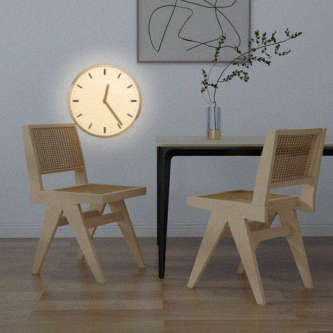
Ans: 12:24
